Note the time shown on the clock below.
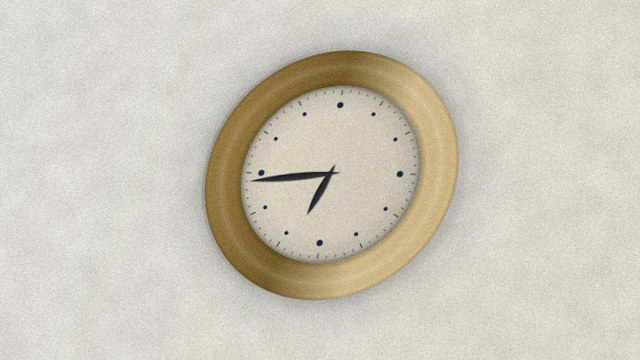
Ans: 6:44
